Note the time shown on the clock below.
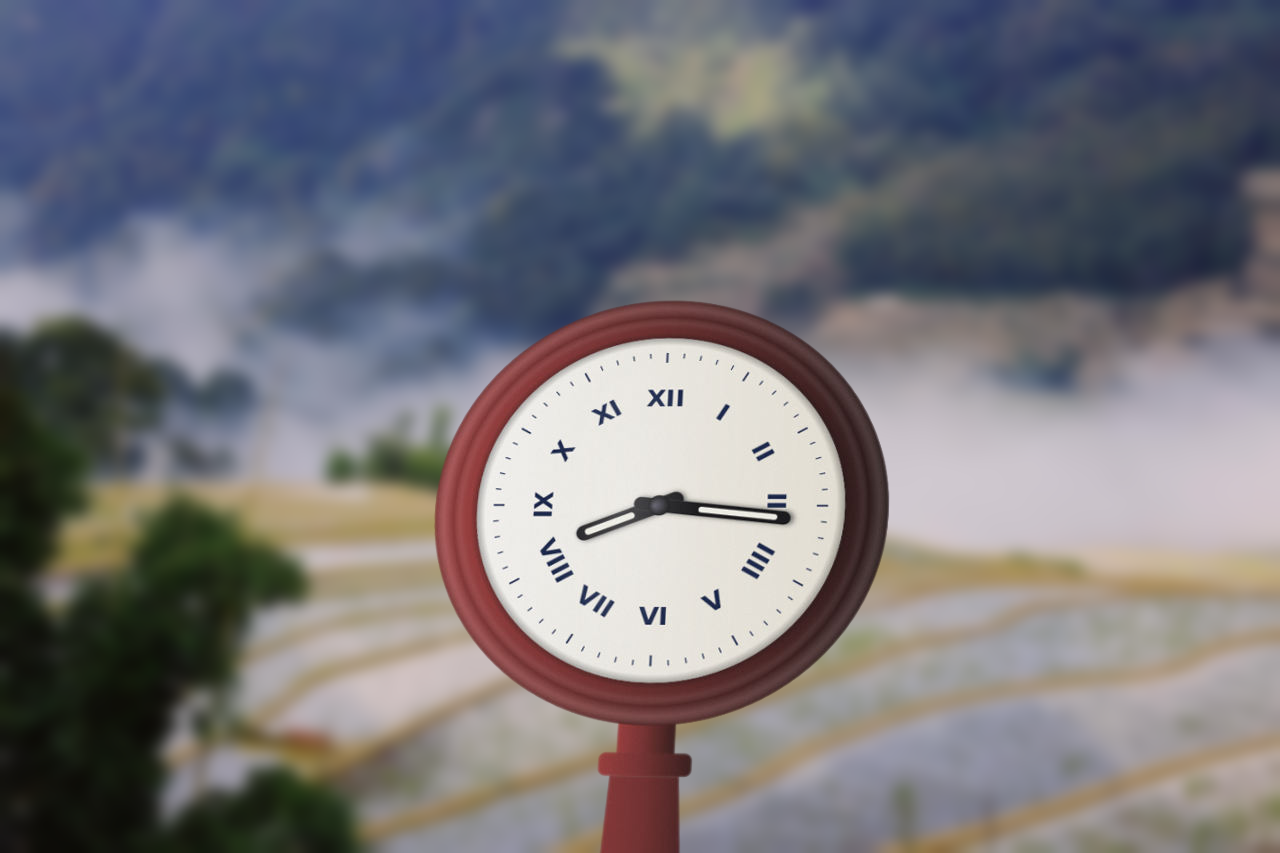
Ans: 8:16
